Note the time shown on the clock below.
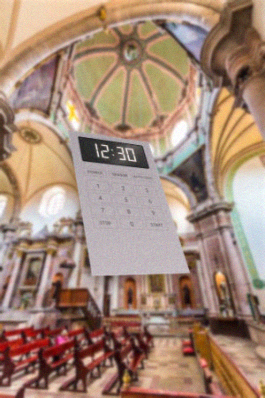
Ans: 12:30
